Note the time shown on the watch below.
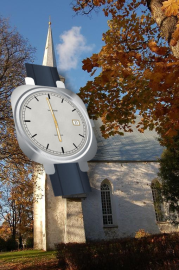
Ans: 5:59
